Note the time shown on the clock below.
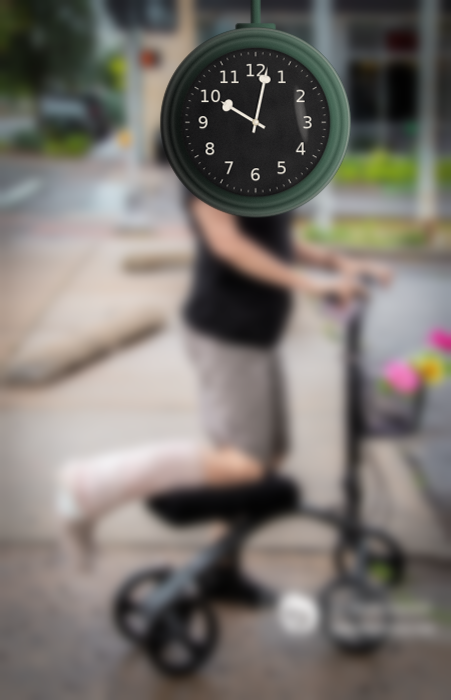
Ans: 10:02
